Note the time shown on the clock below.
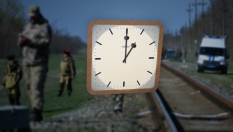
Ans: 1:00
